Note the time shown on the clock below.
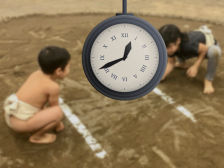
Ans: 12:41
